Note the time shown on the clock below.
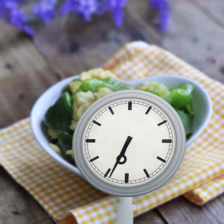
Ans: 6:34
